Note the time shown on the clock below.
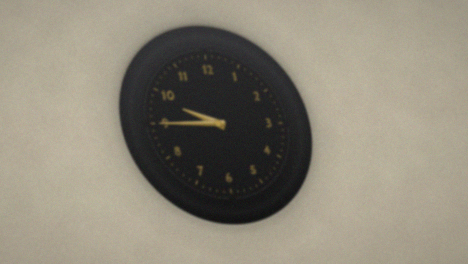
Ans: 9:45
